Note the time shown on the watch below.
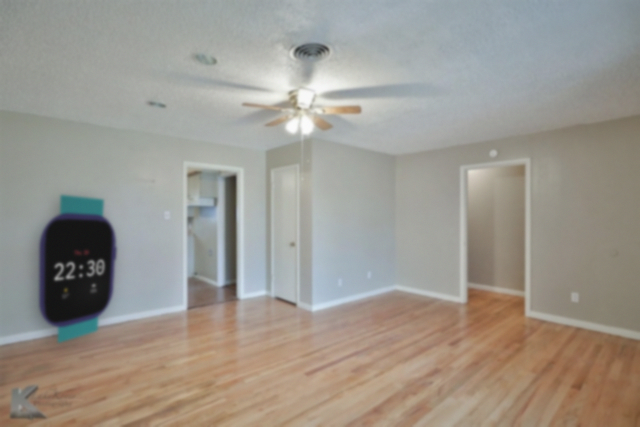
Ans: 22:30
